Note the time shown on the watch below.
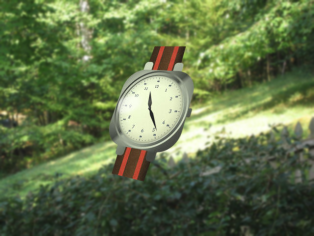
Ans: 11:24
